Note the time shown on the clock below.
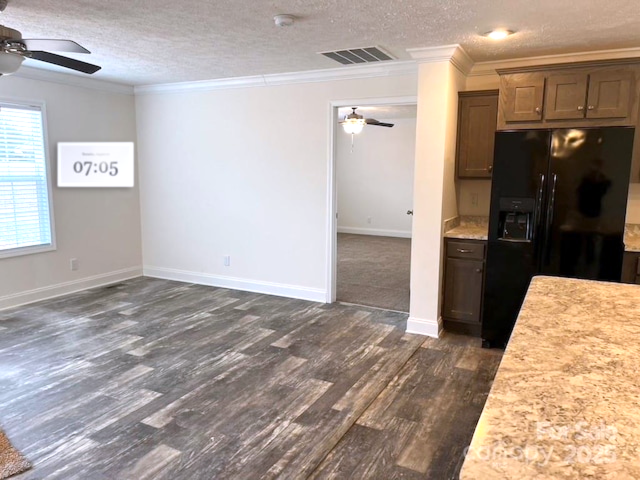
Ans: 7:05
